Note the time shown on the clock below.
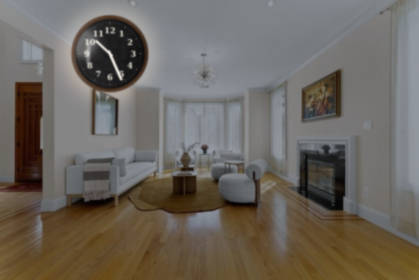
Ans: 10:26
